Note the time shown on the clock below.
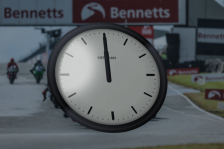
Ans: 12:00
